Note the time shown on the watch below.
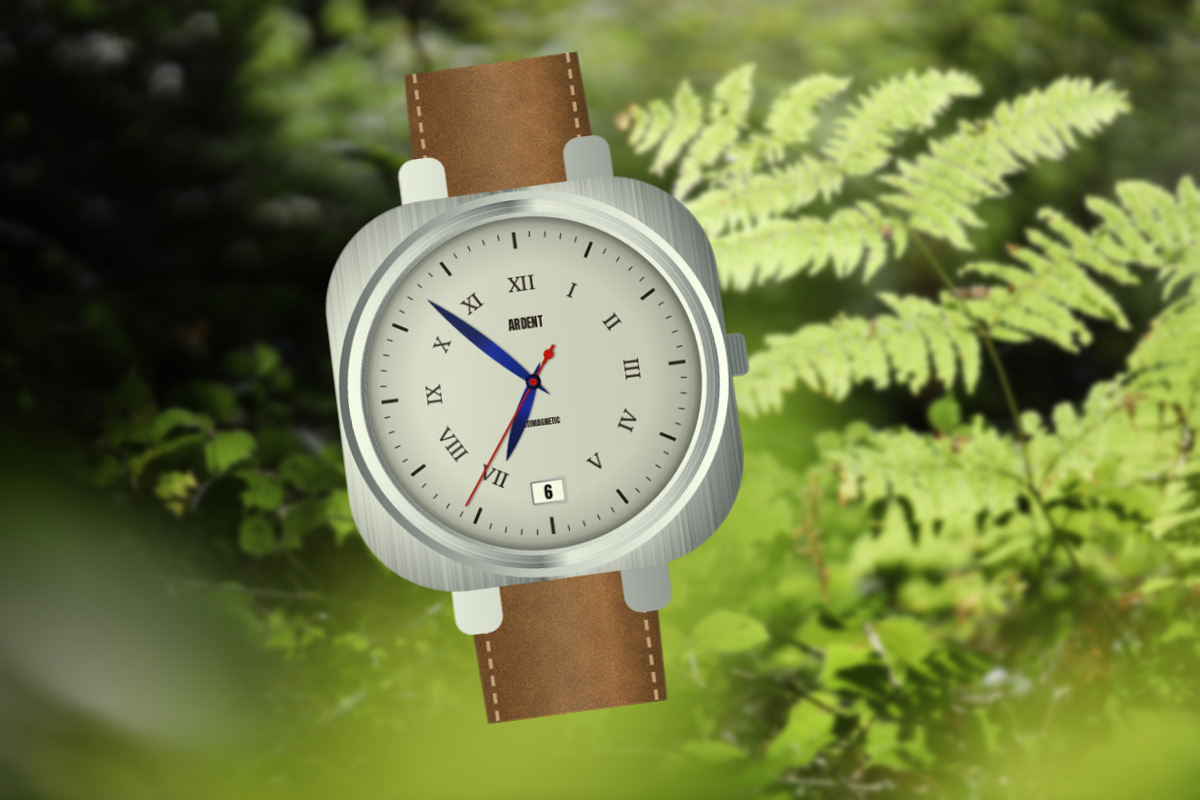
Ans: 6:52:36
